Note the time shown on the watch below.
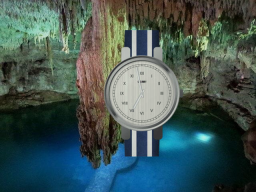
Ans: 6:58
